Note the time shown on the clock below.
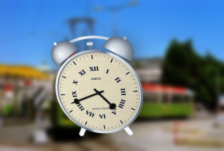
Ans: 4:42
